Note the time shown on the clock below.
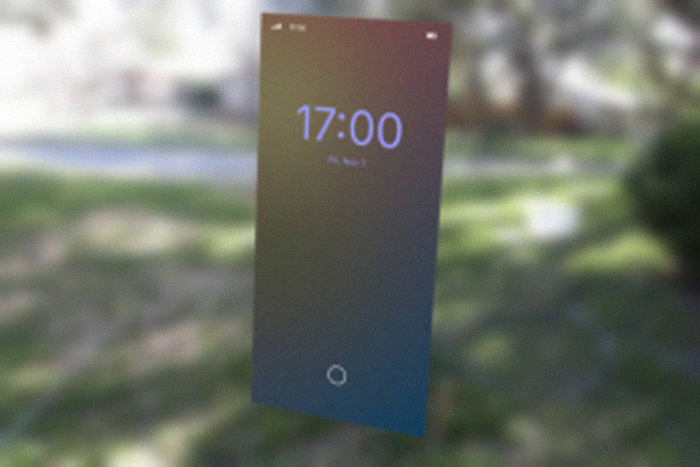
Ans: 17:00
